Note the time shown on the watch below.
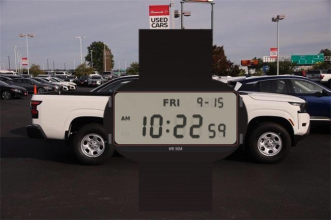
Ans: 10:22:59
